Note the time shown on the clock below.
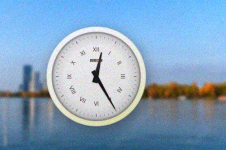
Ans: 12:25
